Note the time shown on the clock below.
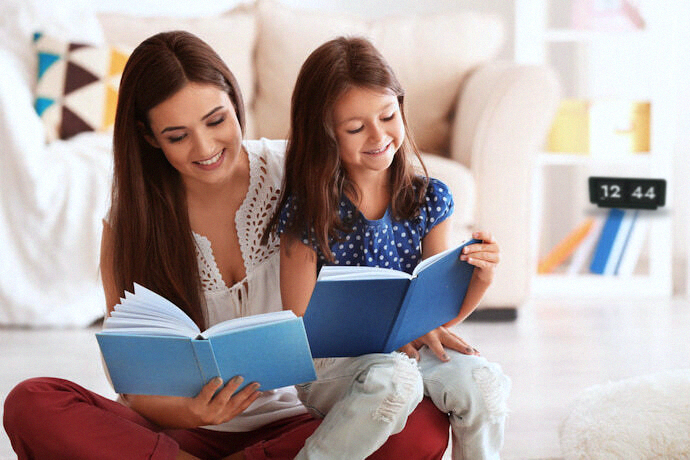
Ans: 12:44
